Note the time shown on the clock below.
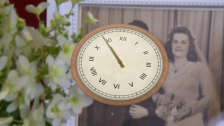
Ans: 10:54
